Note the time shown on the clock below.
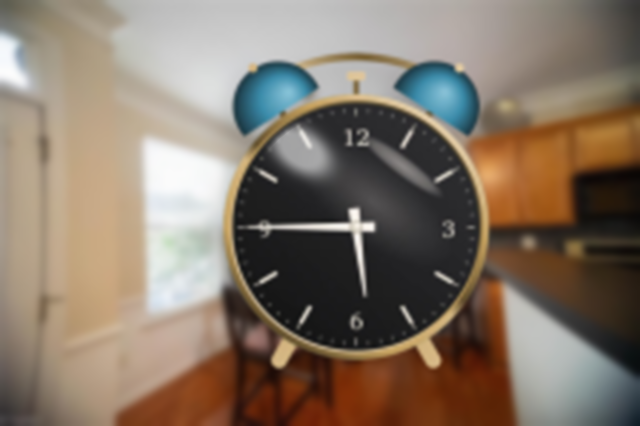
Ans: 5:45
